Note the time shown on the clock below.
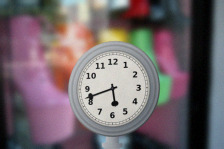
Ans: 5:42
